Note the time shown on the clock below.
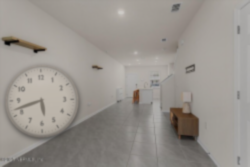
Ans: 5:42
